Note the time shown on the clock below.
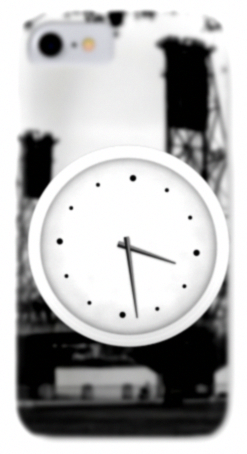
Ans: 3:28
